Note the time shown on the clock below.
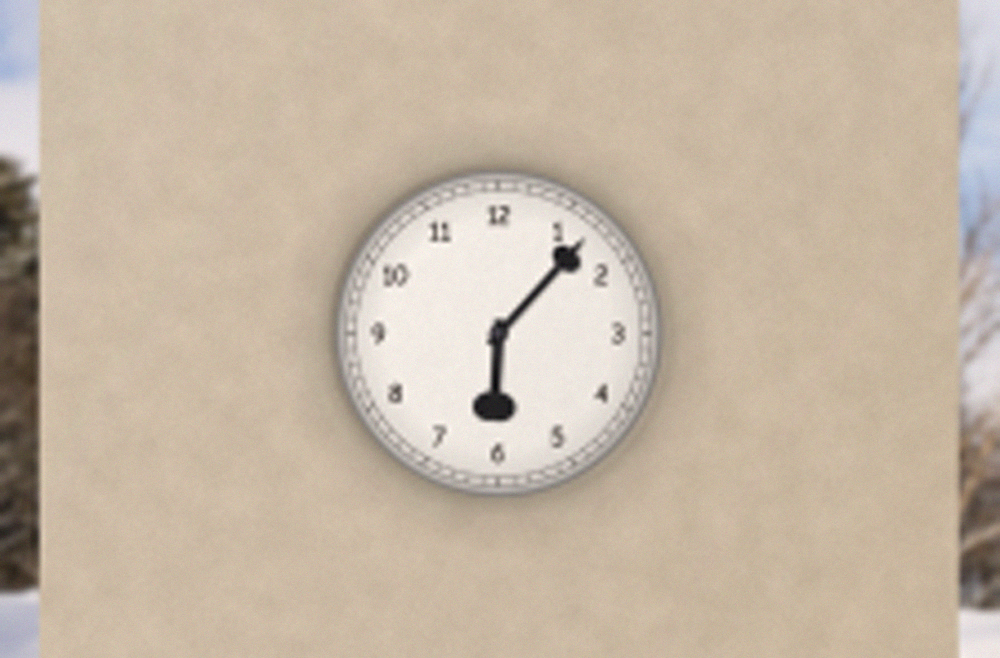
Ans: 6:07
